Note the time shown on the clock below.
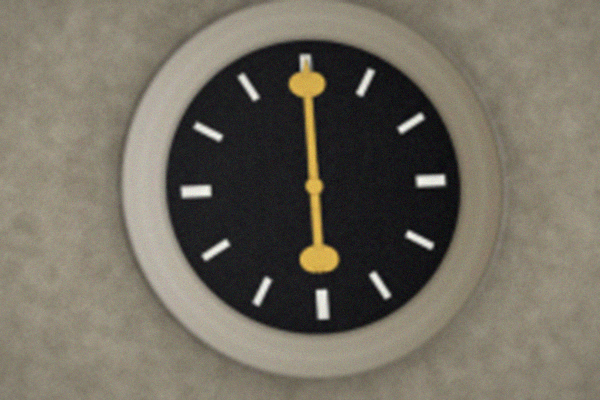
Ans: 6:00
